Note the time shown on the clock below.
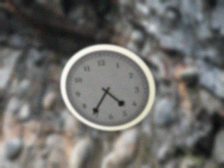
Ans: 4:36
